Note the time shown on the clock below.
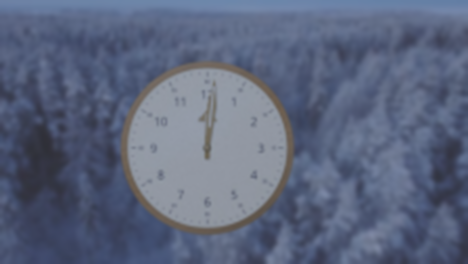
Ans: 12:01
